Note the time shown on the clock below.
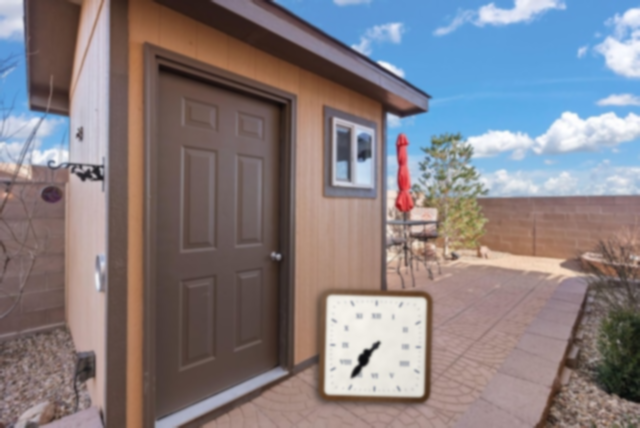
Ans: 7:36
